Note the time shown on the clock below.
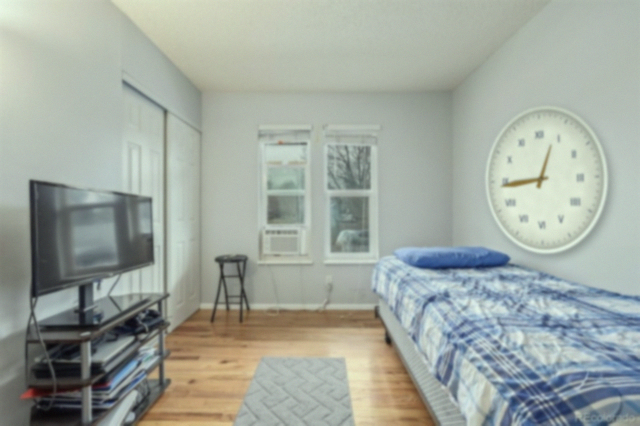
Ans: 12:44
